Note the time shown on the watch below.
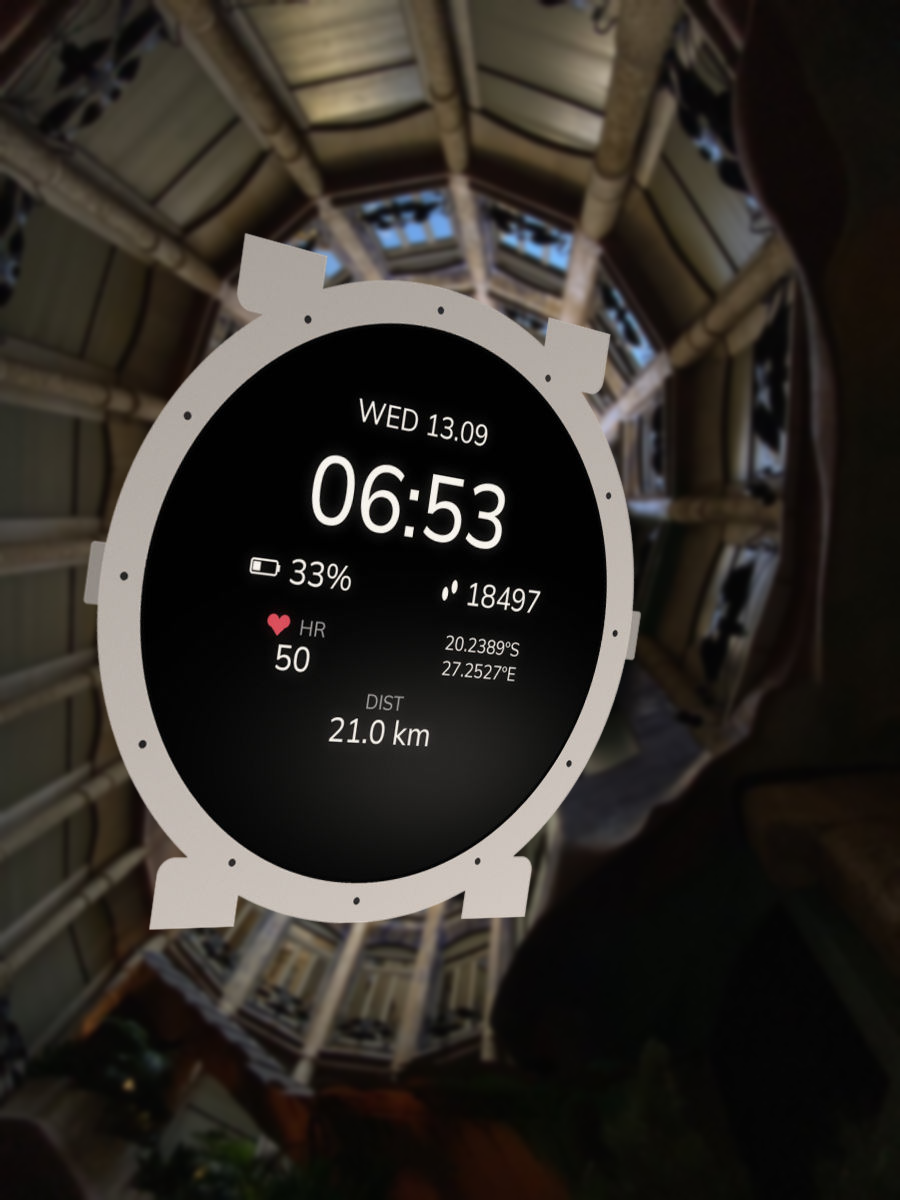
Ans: 6:53
